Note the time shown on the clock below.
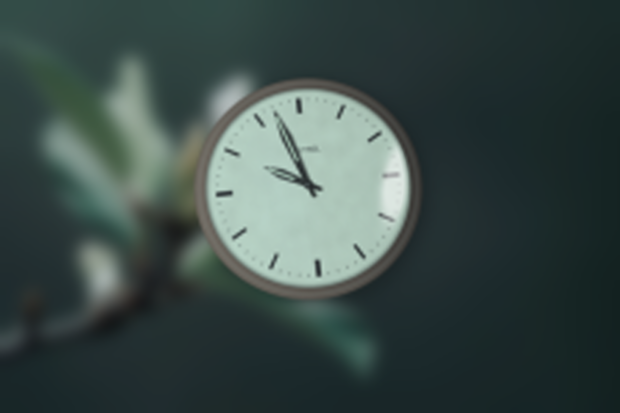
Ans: 9:57
